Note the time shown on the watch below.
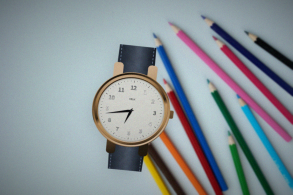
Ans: 6:43
